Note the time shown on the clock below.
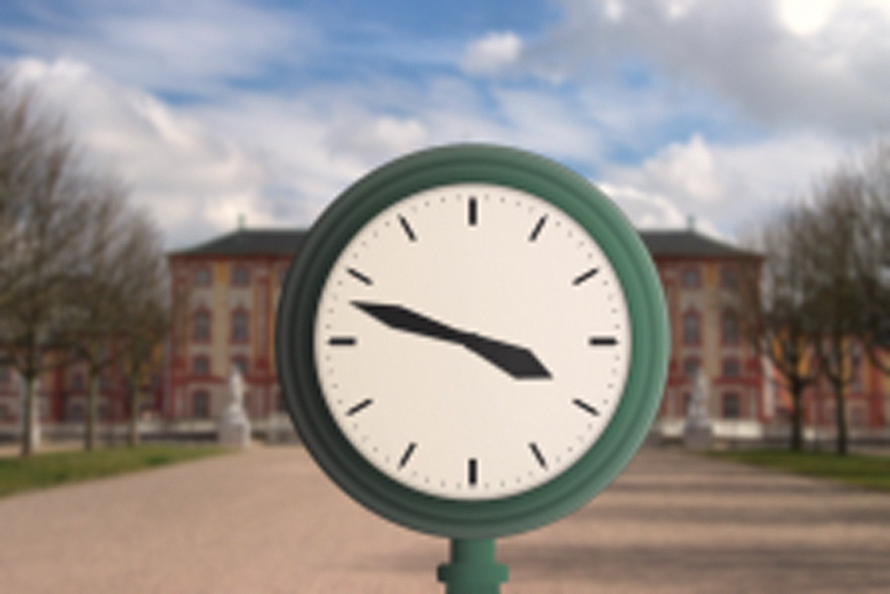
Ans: 3:48
